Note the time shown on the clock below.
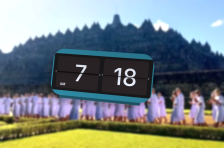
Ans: 7:18
